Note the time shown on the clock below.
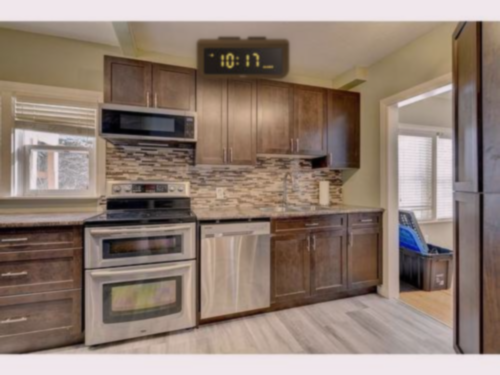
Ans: 10:17
